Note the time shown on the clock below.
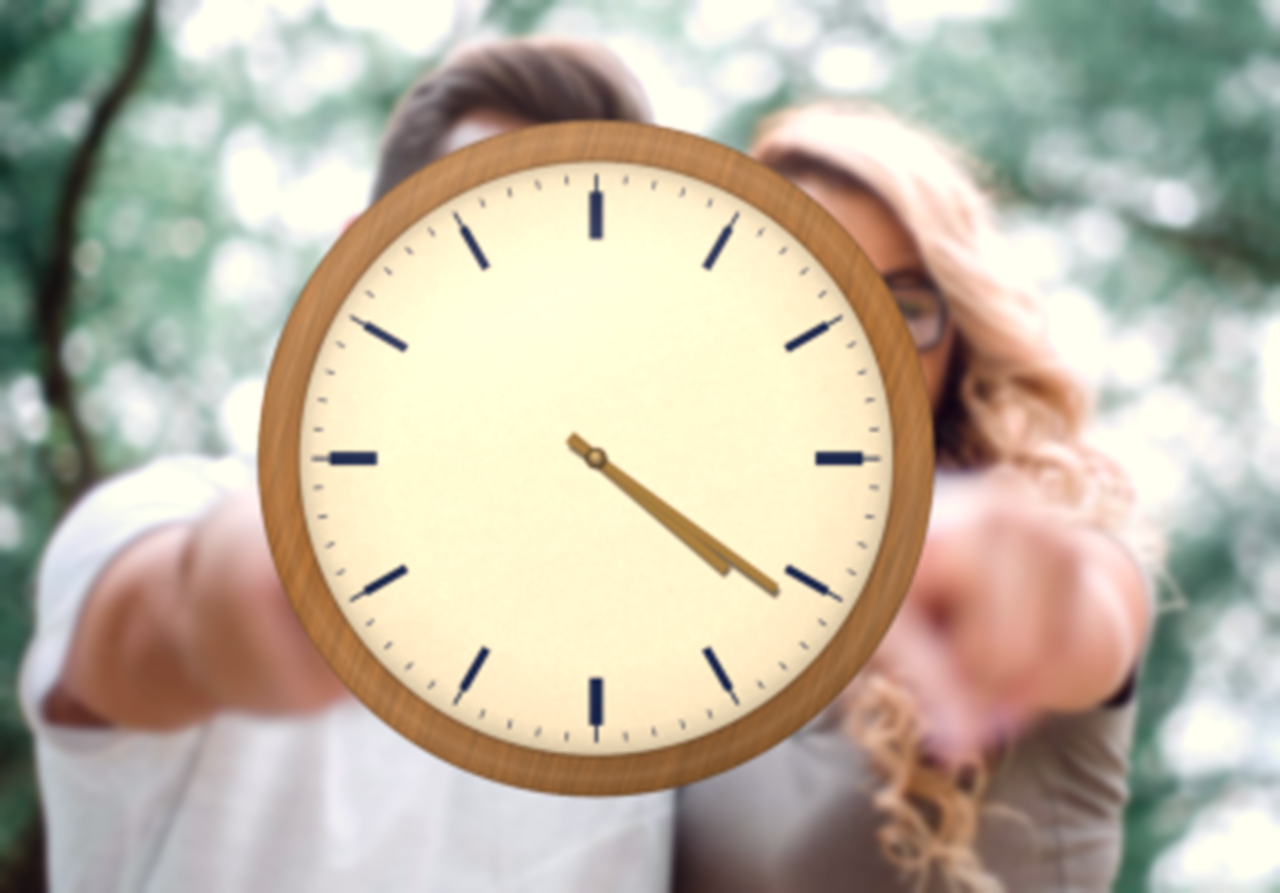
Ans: 4:21
